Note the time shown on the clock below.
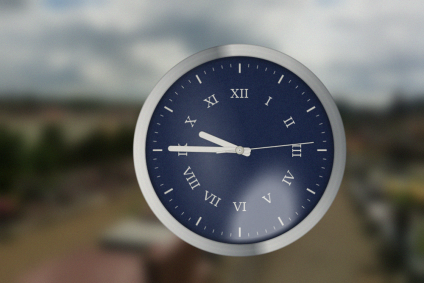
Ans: 9:45:14
